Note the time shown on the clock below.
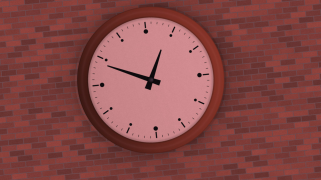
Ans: 12:49
